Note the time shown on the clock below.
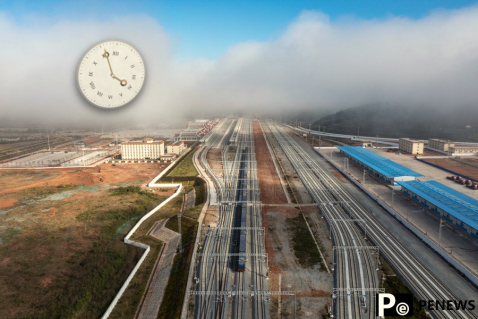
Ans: 3:56
